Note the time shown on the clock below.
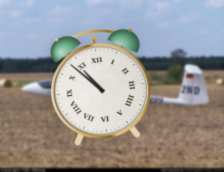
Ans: 10:53
